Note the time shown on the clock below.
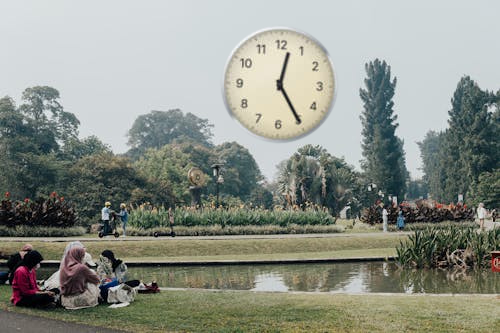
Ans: 12:25
